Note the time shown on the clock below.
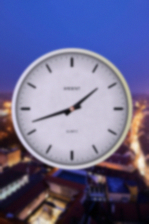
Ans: 1:42
